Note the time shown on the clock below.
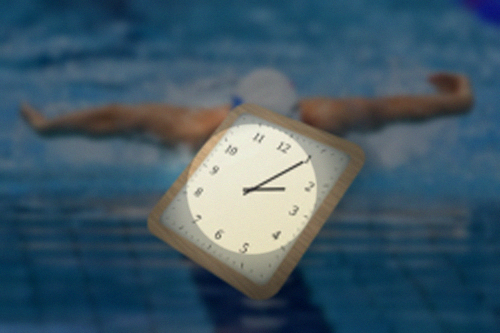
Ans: 2:05
